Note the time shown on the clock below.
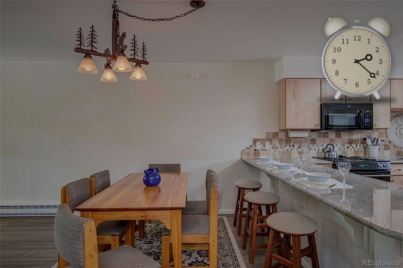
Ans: 2:22
